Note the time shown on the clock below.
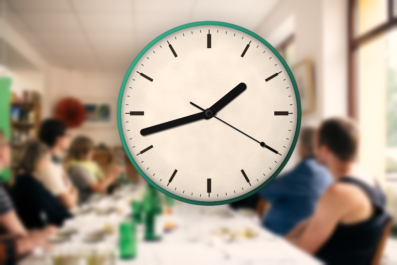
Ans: 1:42:20
